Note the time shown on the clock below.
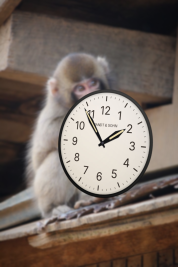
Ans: 1:54
